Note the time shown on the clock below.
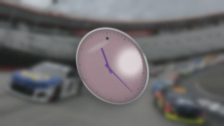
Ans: 11:22
